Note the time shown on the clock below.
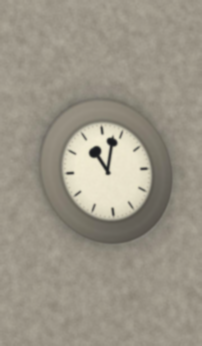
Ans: 11:03
